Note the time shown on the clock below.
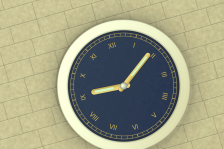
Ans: 9:09
